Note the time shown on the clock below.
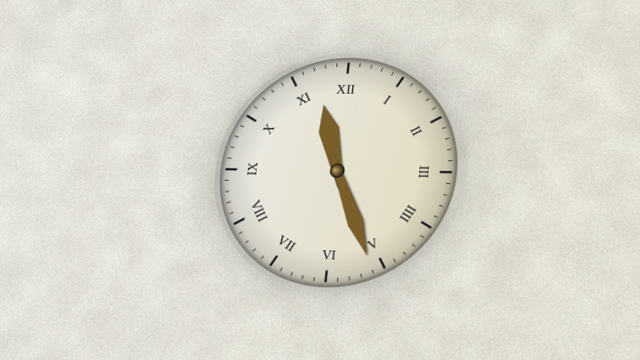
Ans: 11:26
